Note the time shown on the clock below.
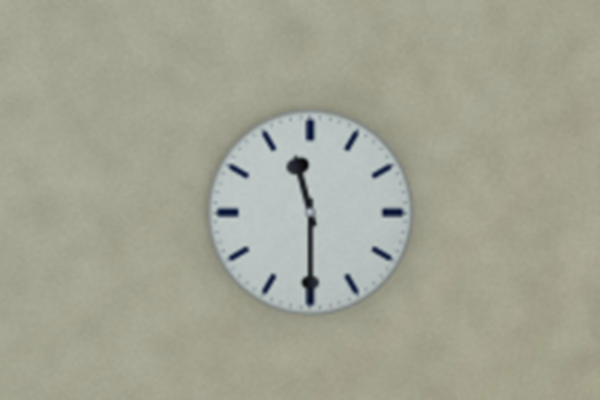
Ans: 11:30
